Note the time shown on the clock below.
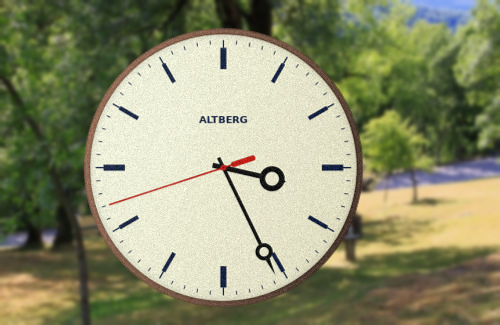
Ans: 3:25:42
